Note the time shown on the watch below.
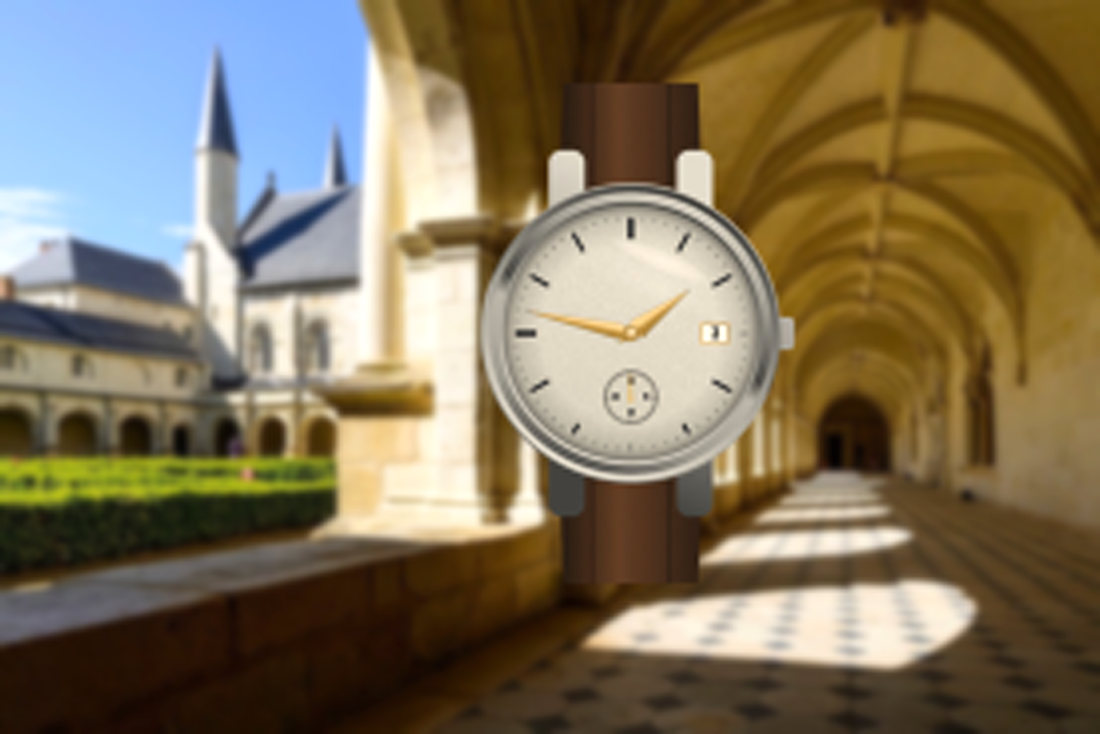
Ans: 1:47
